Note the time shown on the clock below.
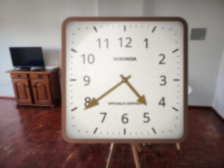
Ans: 4:39
